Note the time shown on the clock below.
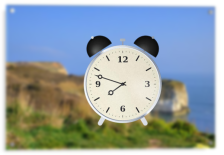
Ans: 7:48
